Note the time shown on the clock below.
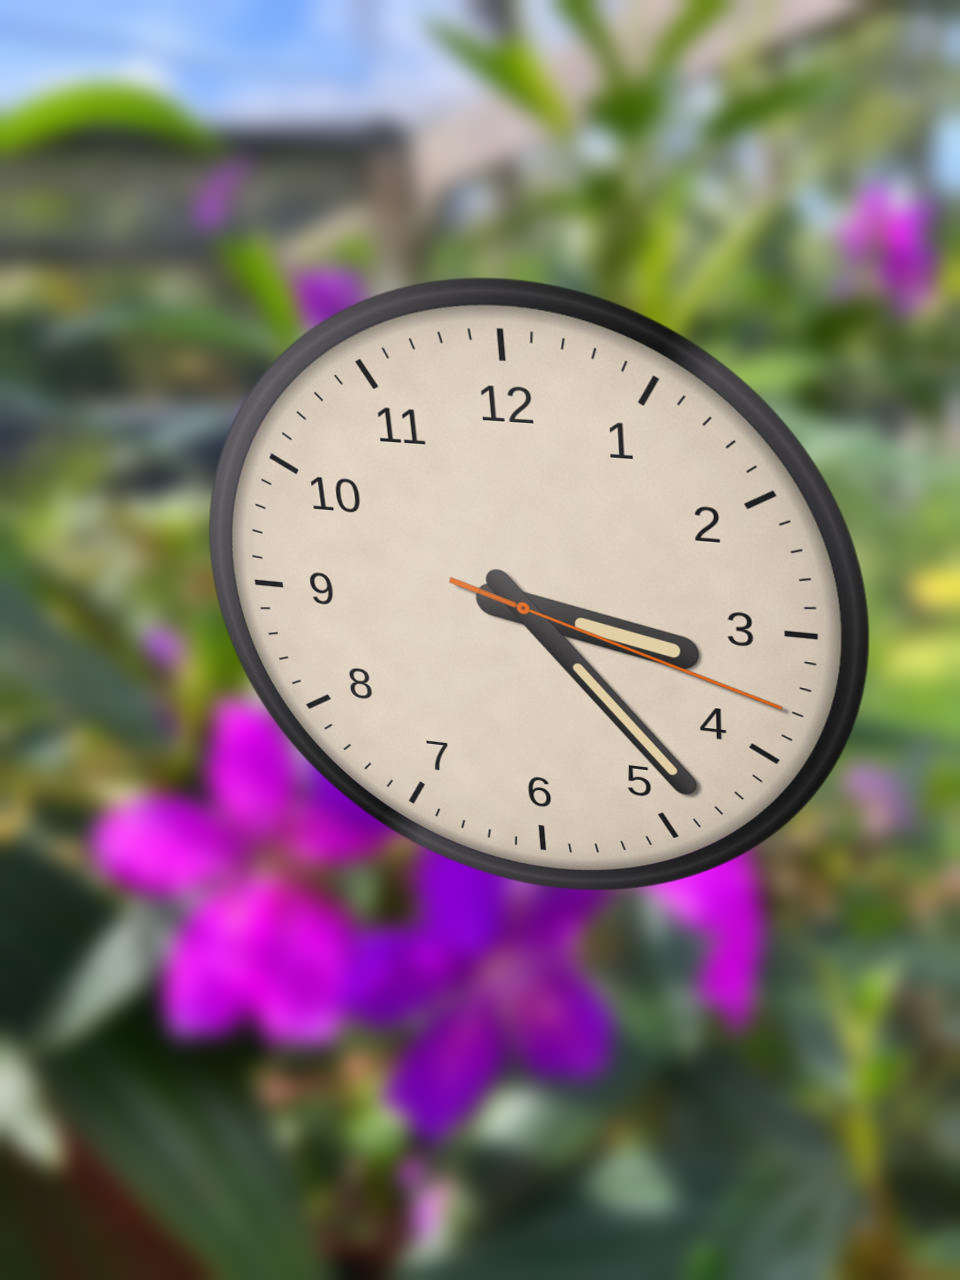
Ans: 3:23:18
